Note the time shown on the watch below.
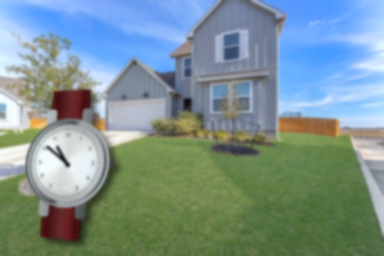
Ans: 10:51
